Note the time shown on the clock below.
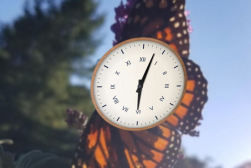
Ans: 6:03
